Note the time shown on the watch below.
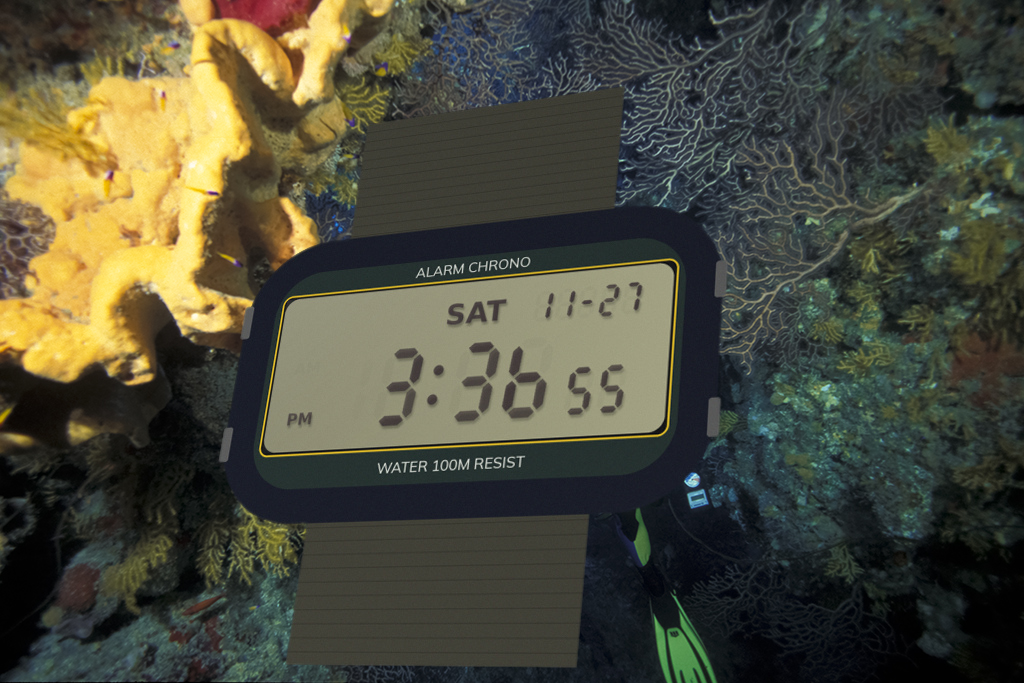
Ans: 3:36:55
